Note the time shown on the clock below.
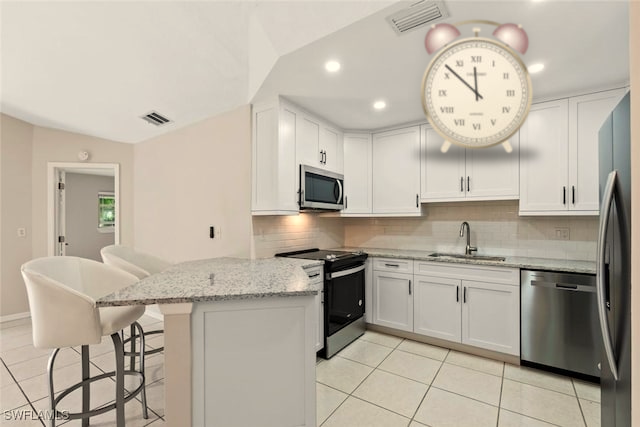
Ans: 11:52
